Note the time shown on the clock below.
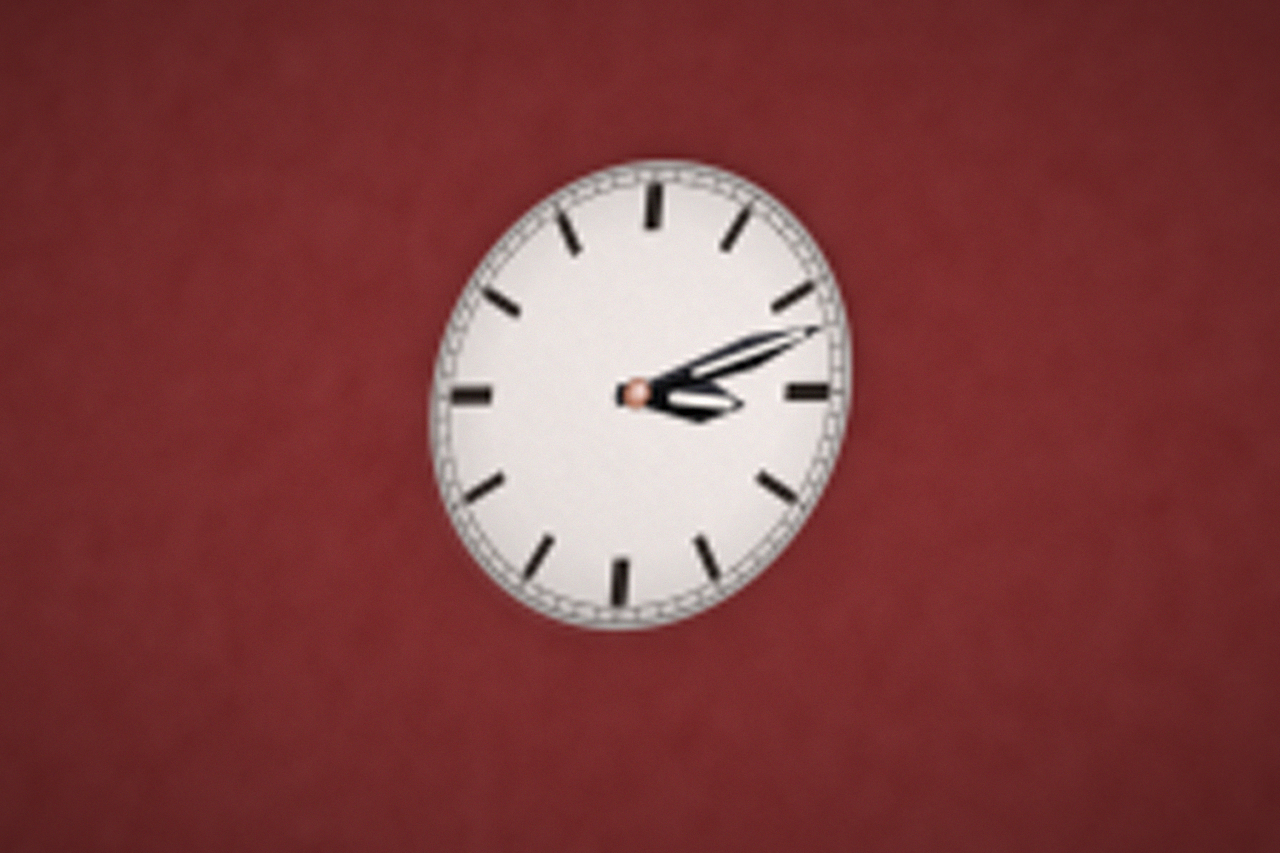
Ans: 3:12
